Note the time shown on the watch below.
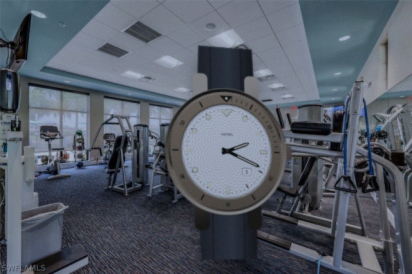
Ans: 2:19
